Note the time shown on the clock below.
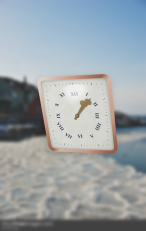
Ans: 1:07
